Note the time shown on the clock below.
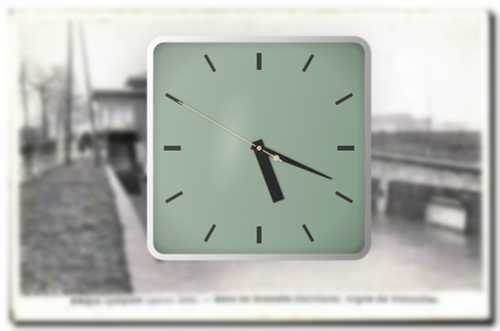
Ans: 5:18:50
